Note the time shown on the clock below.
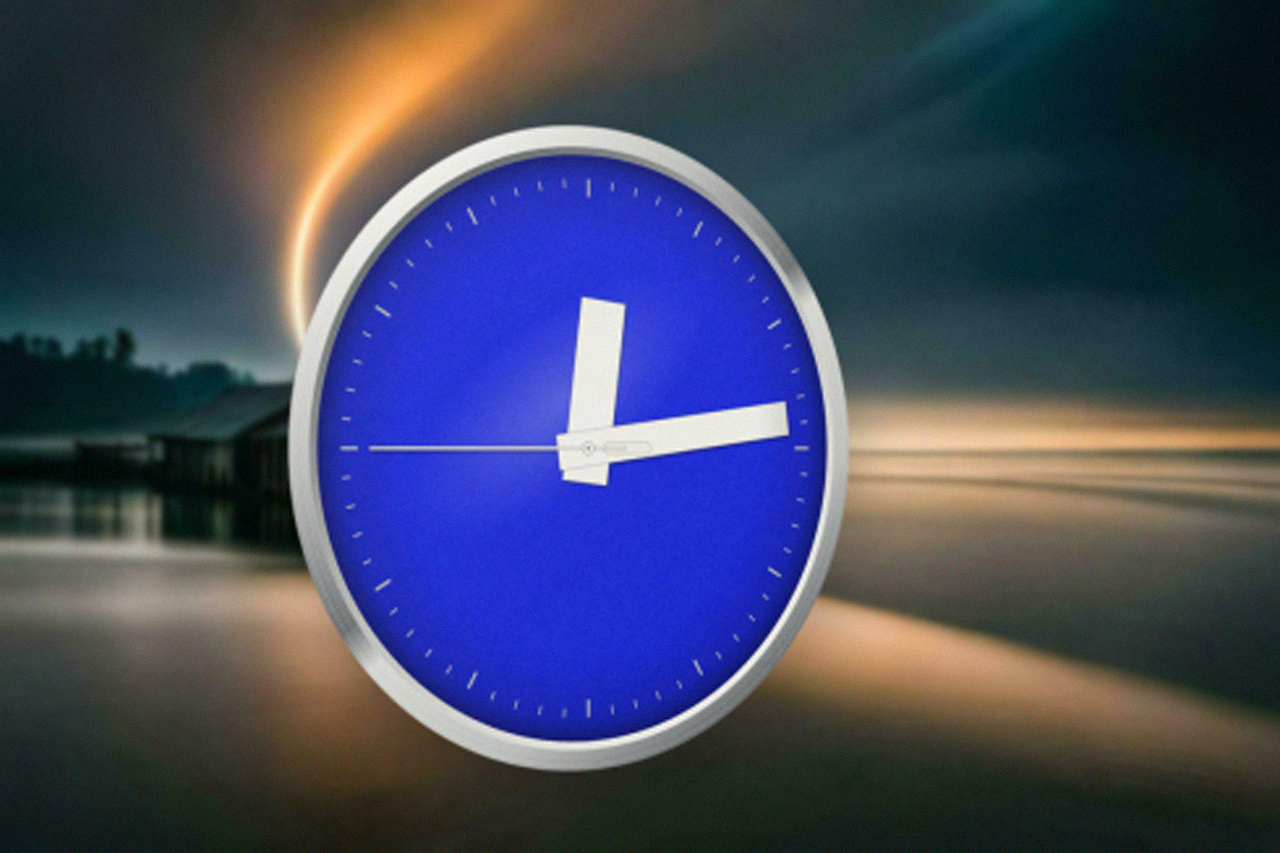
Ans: 12:13:45
